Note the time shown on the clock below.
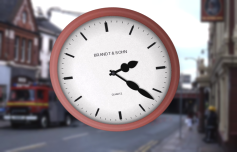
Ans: 2:22
